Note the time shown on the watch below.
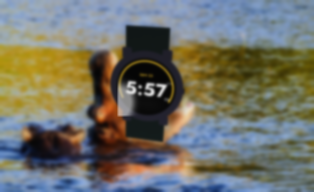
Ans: 5:57
